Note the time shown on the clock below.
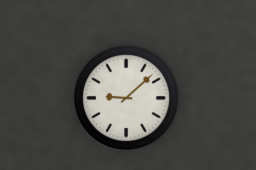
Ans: 9:08
